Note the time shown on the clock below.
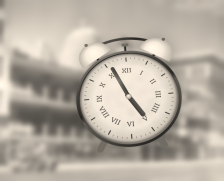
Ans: 4:56
